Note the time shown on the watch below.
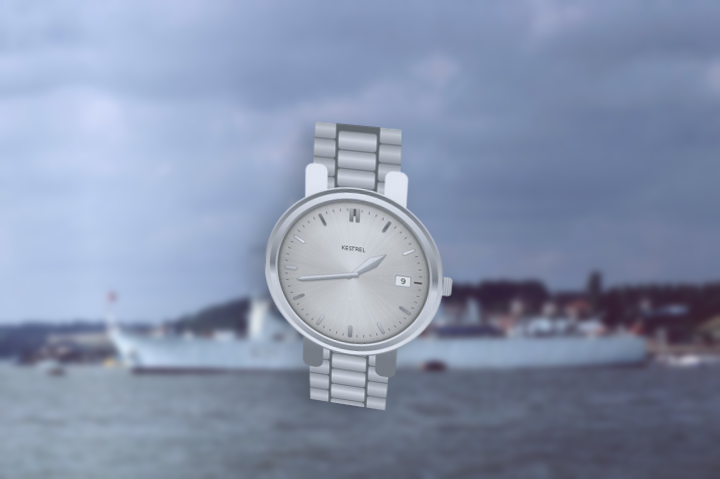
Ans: 1:43
